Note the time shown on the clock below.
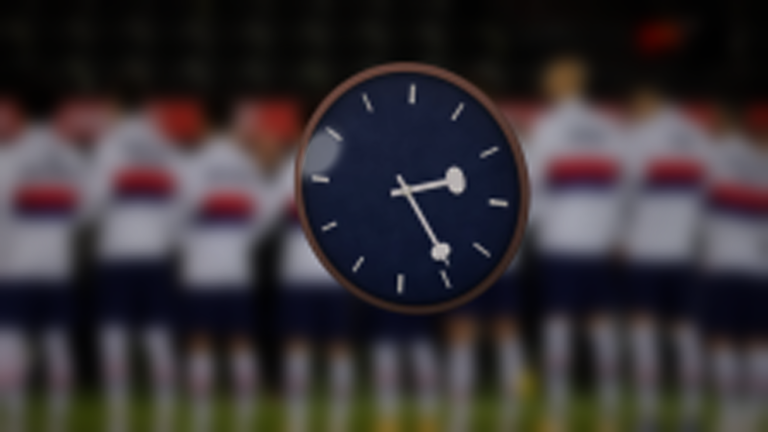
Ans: 2:24
